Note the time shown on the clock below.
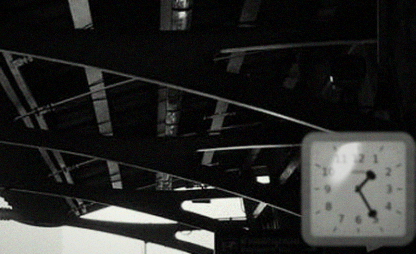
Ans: 1:25
